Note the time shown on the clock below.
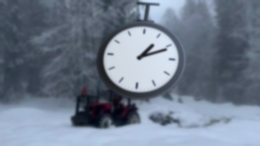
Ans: 1:11
